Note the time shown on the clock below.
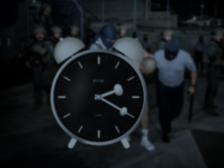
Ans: 2:20
